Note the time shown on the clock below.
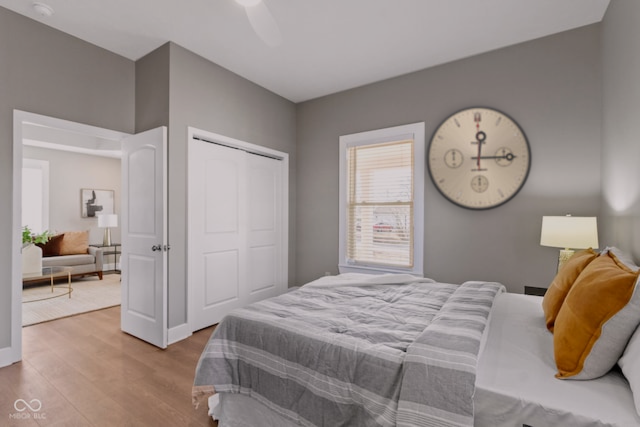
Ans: 12:15
